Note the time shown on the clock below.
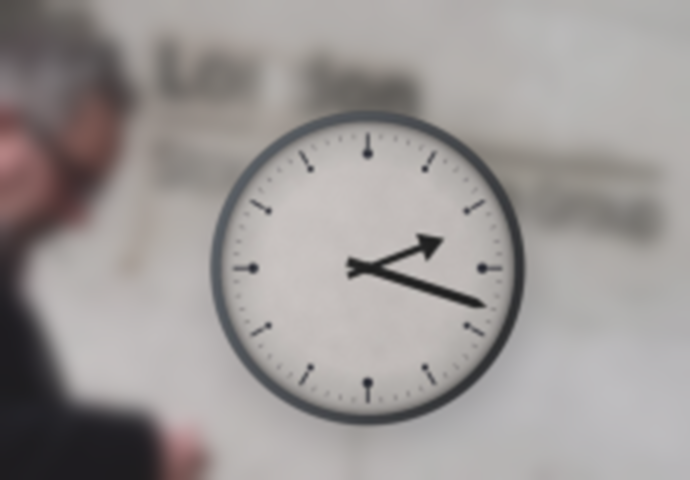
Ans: 2:18
